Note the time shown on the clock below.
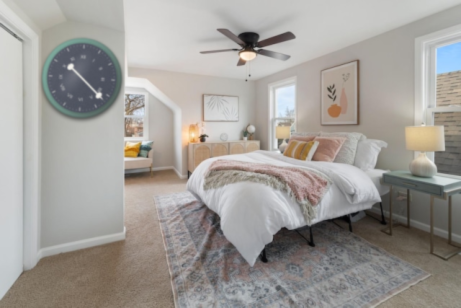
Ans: 10:22
